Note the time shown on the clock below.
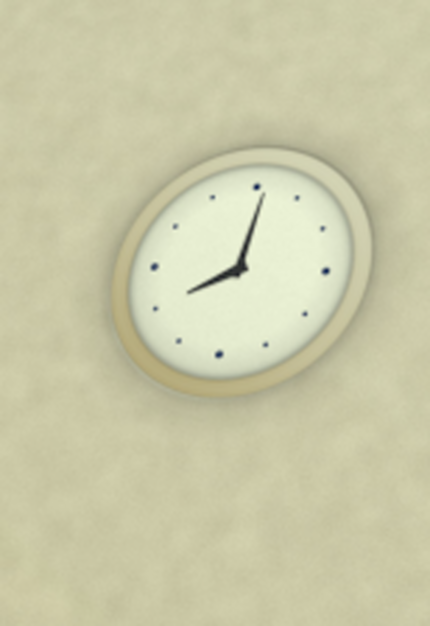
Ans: 8:01
